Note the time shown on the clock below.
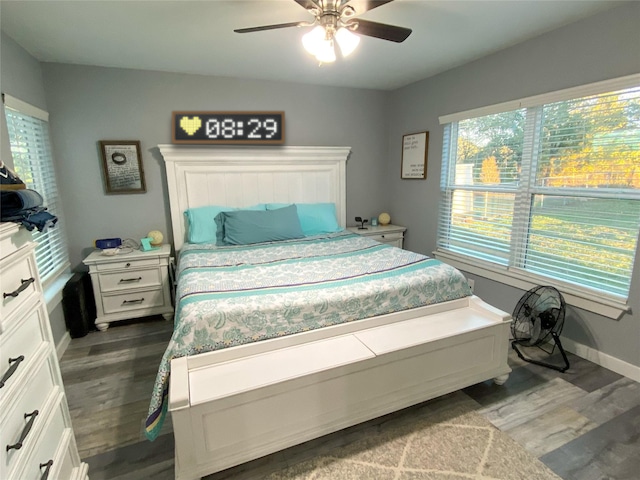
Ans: 8:29
